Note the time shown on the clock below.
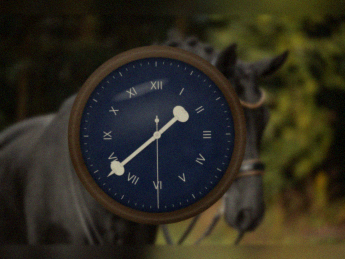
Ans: 1:38:30
